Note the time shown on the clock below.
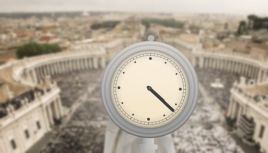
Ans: 4:22
